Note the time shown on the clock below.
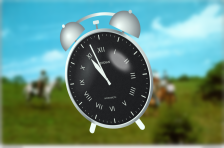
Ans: 10:57
